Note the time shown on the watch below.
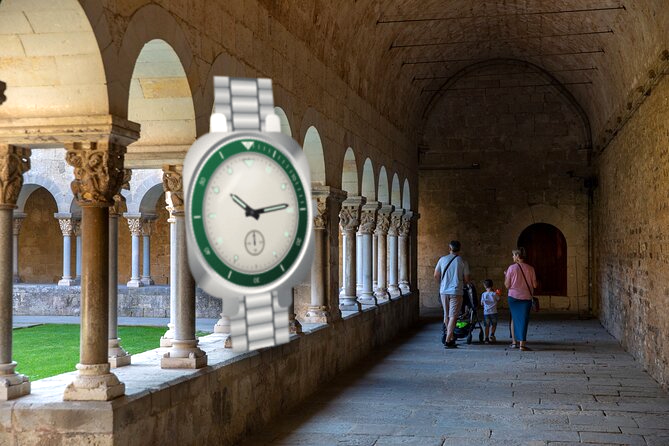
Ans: 10:14
